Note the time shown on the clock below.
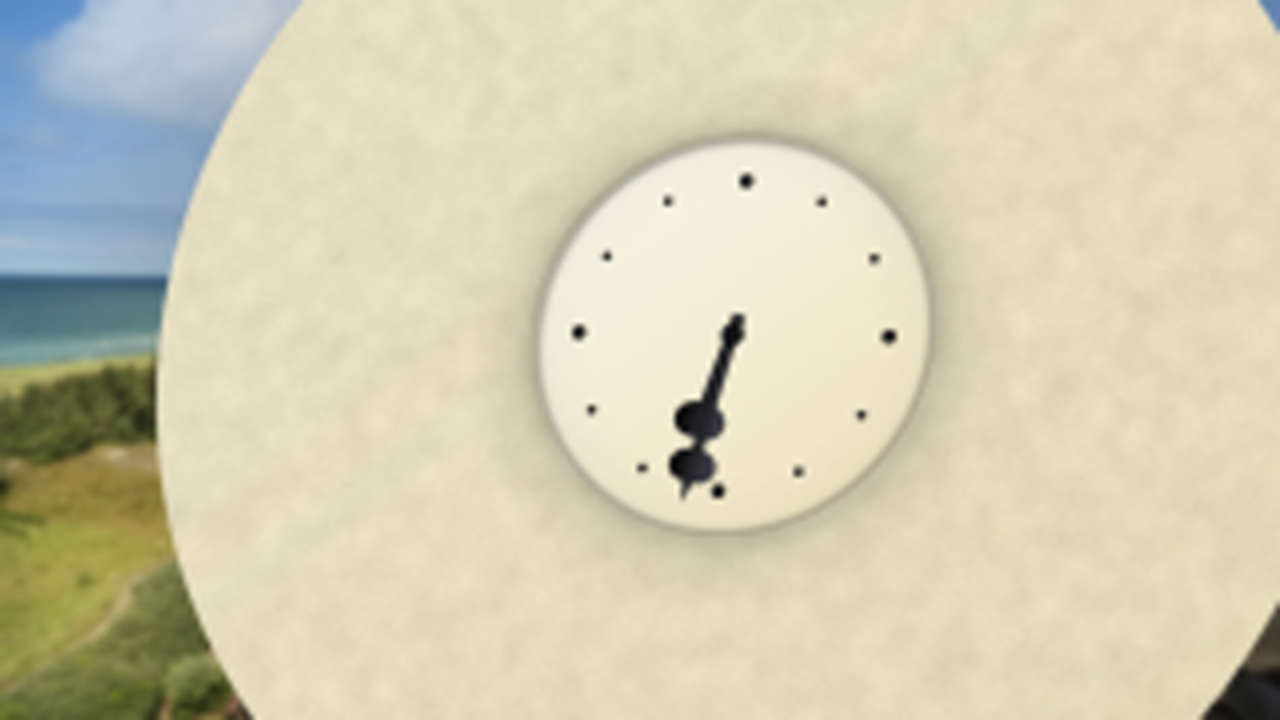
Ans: 6:32
